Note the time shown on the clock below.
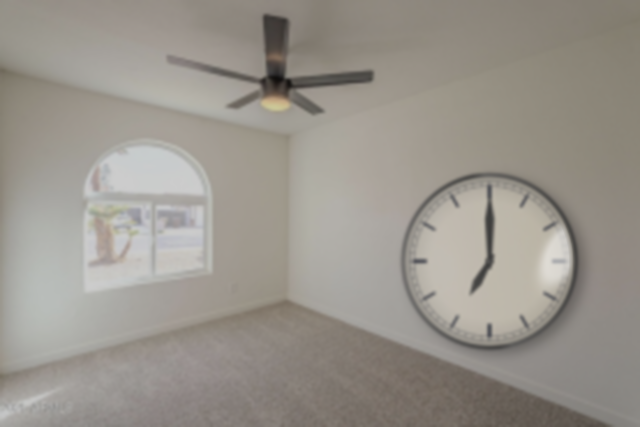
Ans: 7:00
